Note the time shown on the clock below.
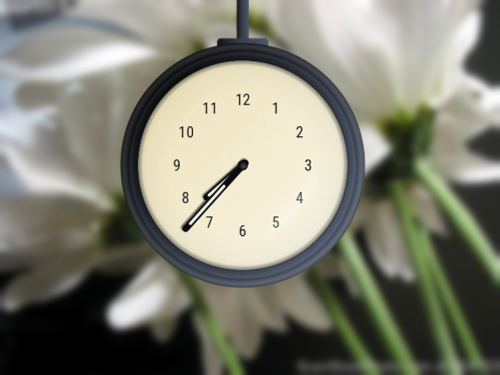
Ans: 7:37
